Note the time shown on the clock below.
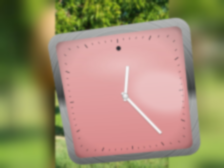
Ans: 12:24
